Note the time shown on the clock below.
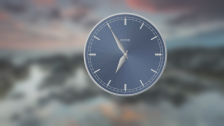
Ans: 6:55
